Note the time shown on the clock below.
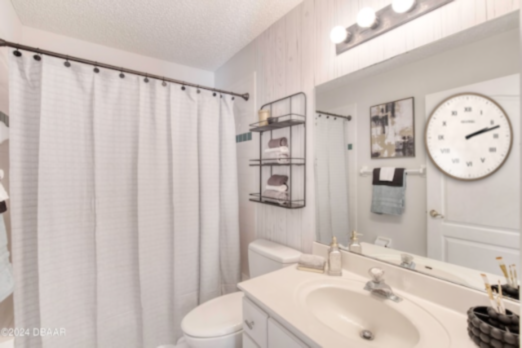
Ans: 2:12
